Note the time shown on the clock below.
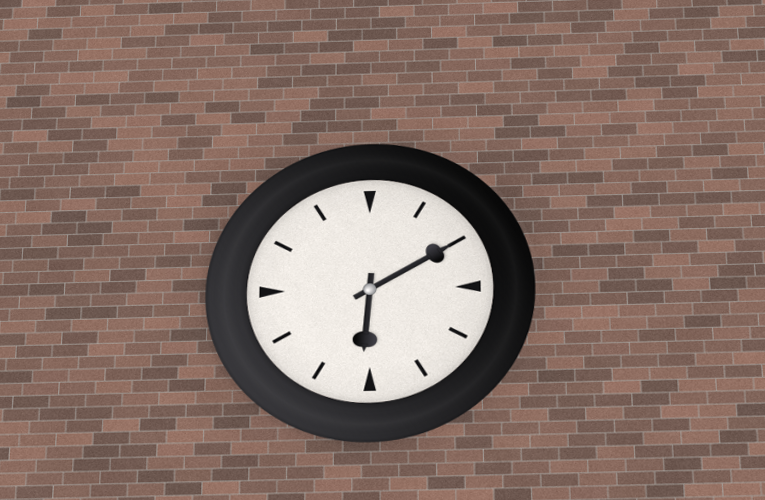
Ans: 6:10
